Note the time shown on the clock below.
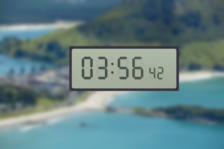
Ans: 3:56:42
